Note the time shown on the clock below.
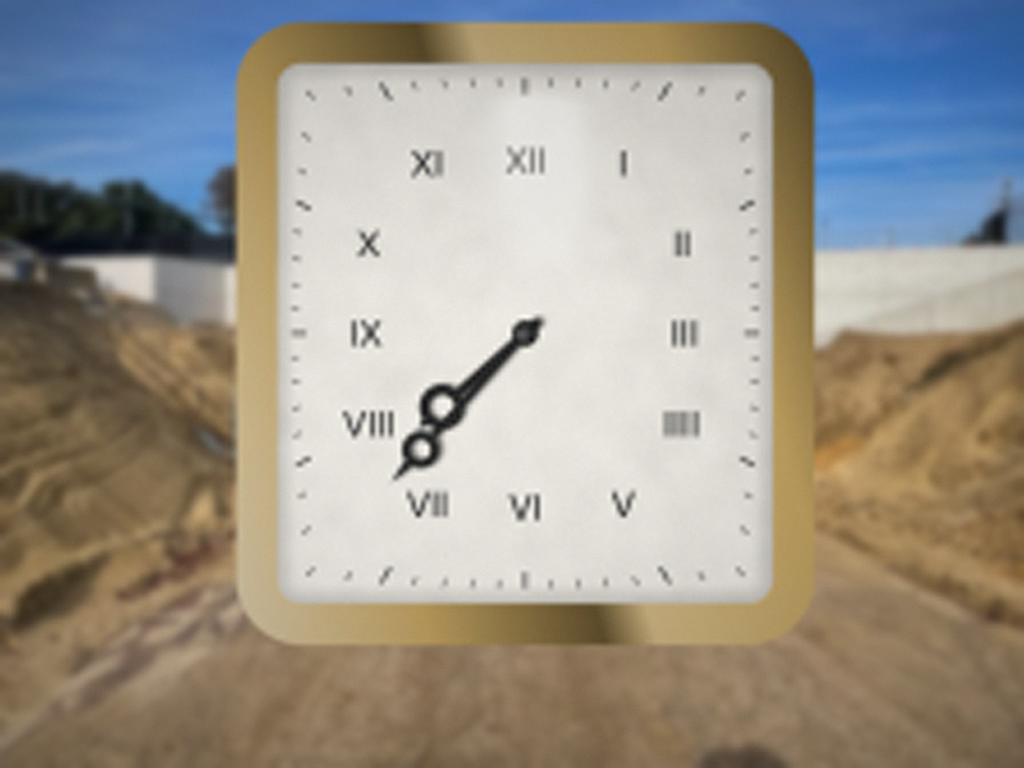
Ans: 7:37
